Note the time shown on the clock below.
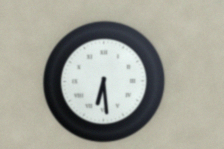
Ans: 6:29
